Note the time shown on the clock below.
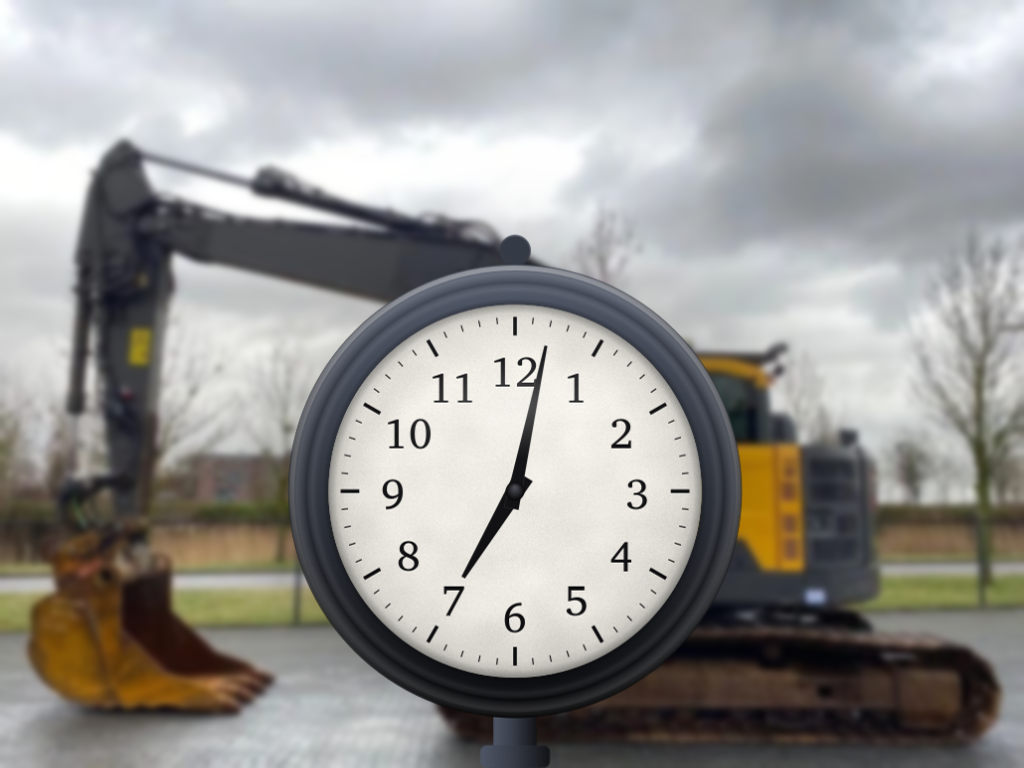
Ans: 7:02
